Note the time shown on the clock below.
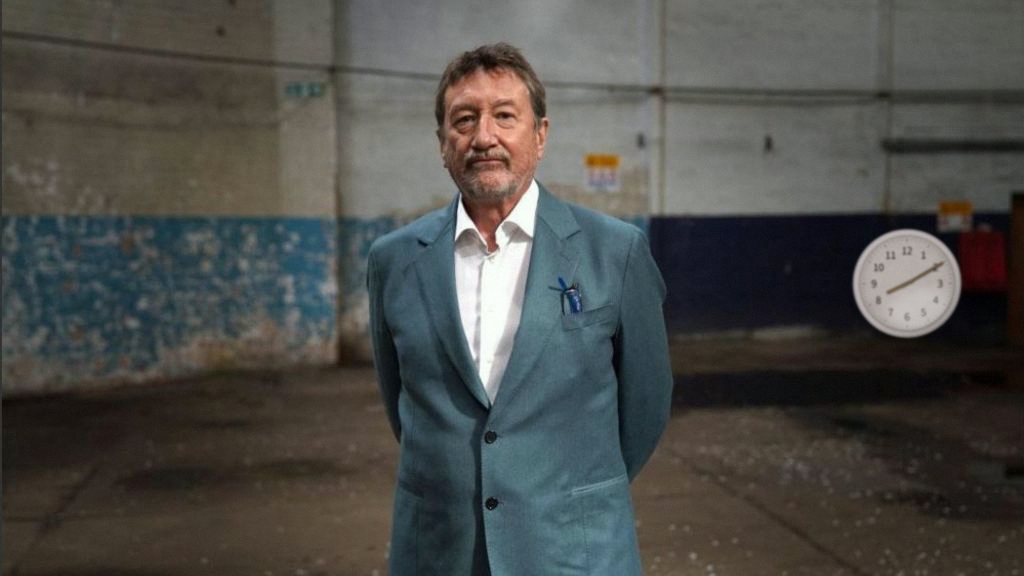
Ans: 8:10
